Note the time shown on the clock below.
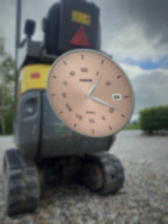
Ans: 1:19
